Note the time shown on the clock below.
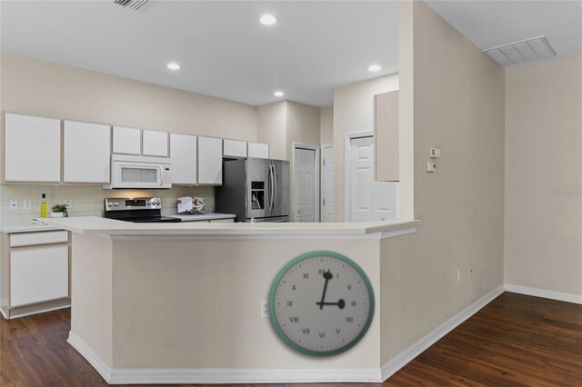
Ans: 3:02
